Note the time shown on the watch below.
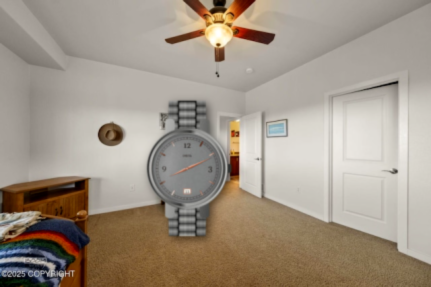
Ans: 8:11
